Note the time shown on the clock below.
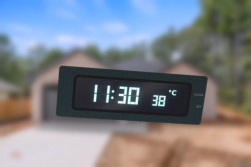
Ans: 11:30
